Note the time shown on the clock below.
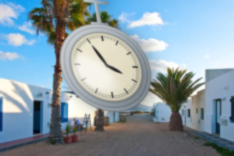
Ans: 3:55
